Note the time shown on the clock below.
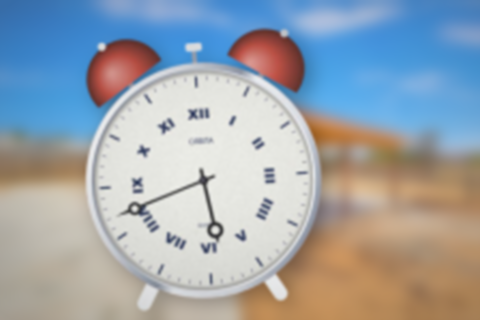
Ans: 5:42
